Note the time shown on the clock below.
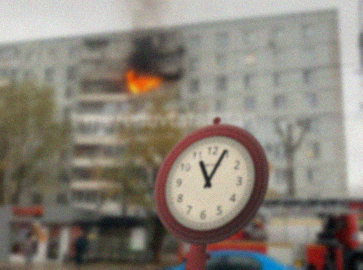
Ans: 11:04
